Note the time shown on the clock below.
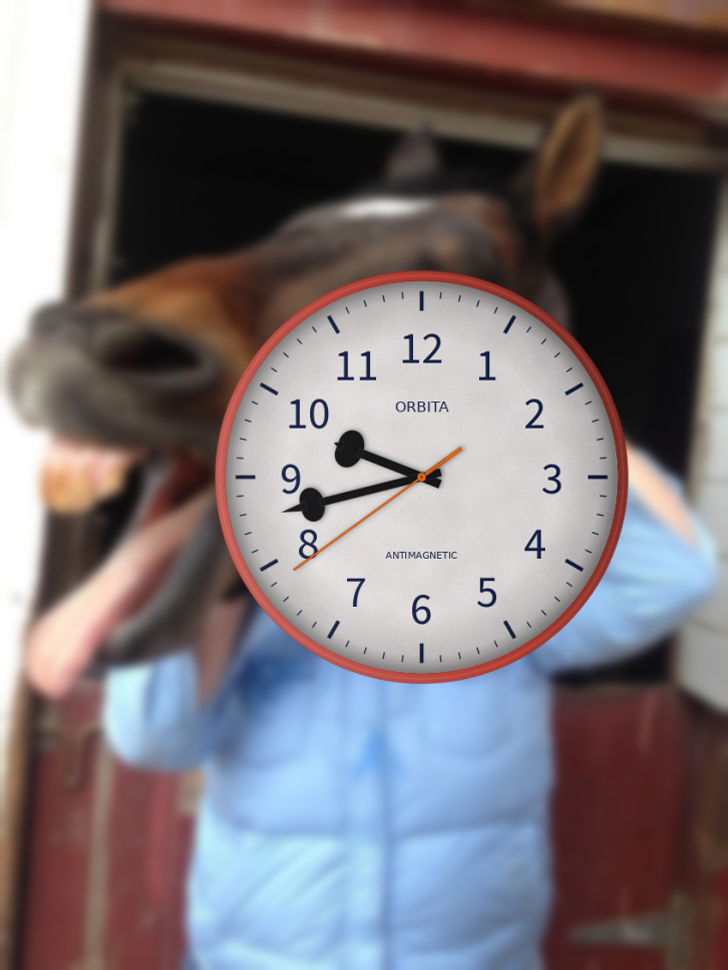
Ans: 9:42:39
